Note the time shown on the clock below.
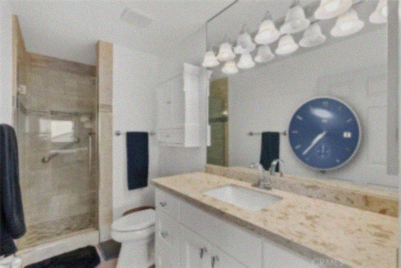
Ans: 7:37
